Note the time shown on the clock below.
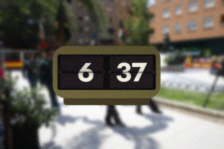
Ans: 6:37
